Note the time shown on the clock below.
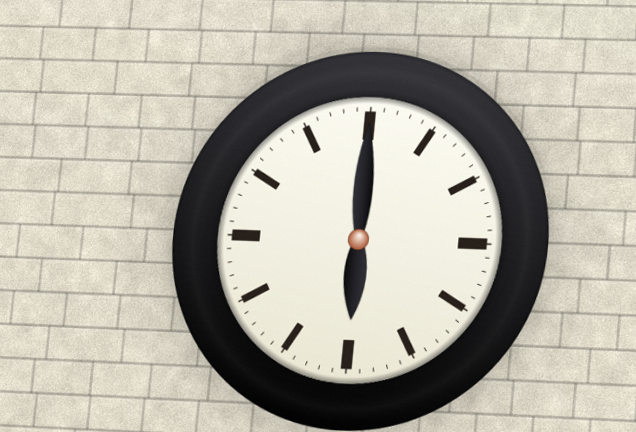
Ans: 6:00
